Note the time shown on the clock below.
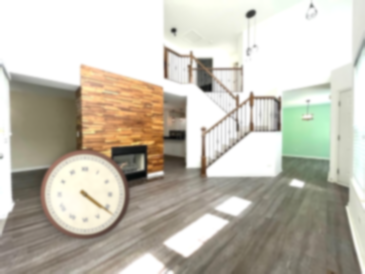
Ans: 4:21
